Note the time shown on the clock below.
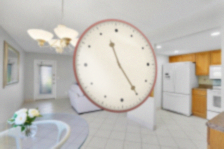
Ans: 11:25
